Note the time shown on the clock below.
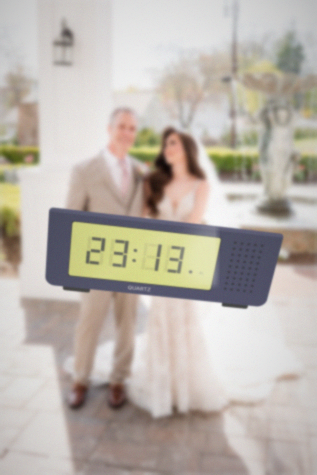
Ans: 23:13
